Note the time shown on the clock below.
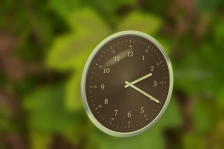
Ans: 2:20
